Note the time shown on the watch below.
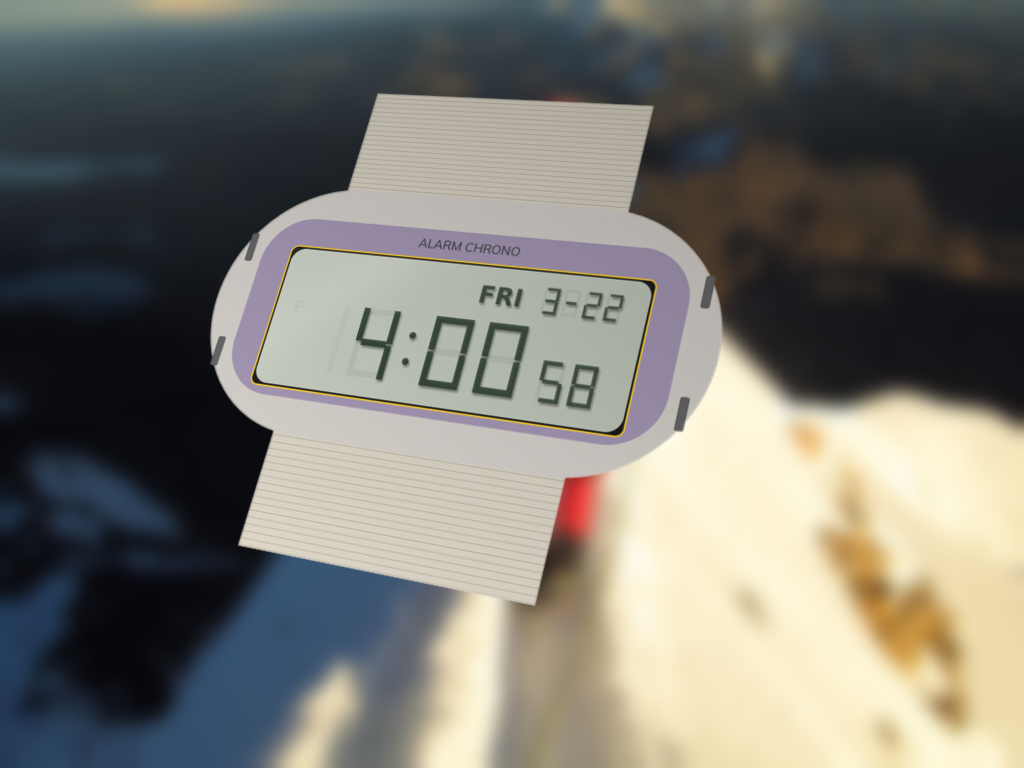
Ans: 4:00:58
